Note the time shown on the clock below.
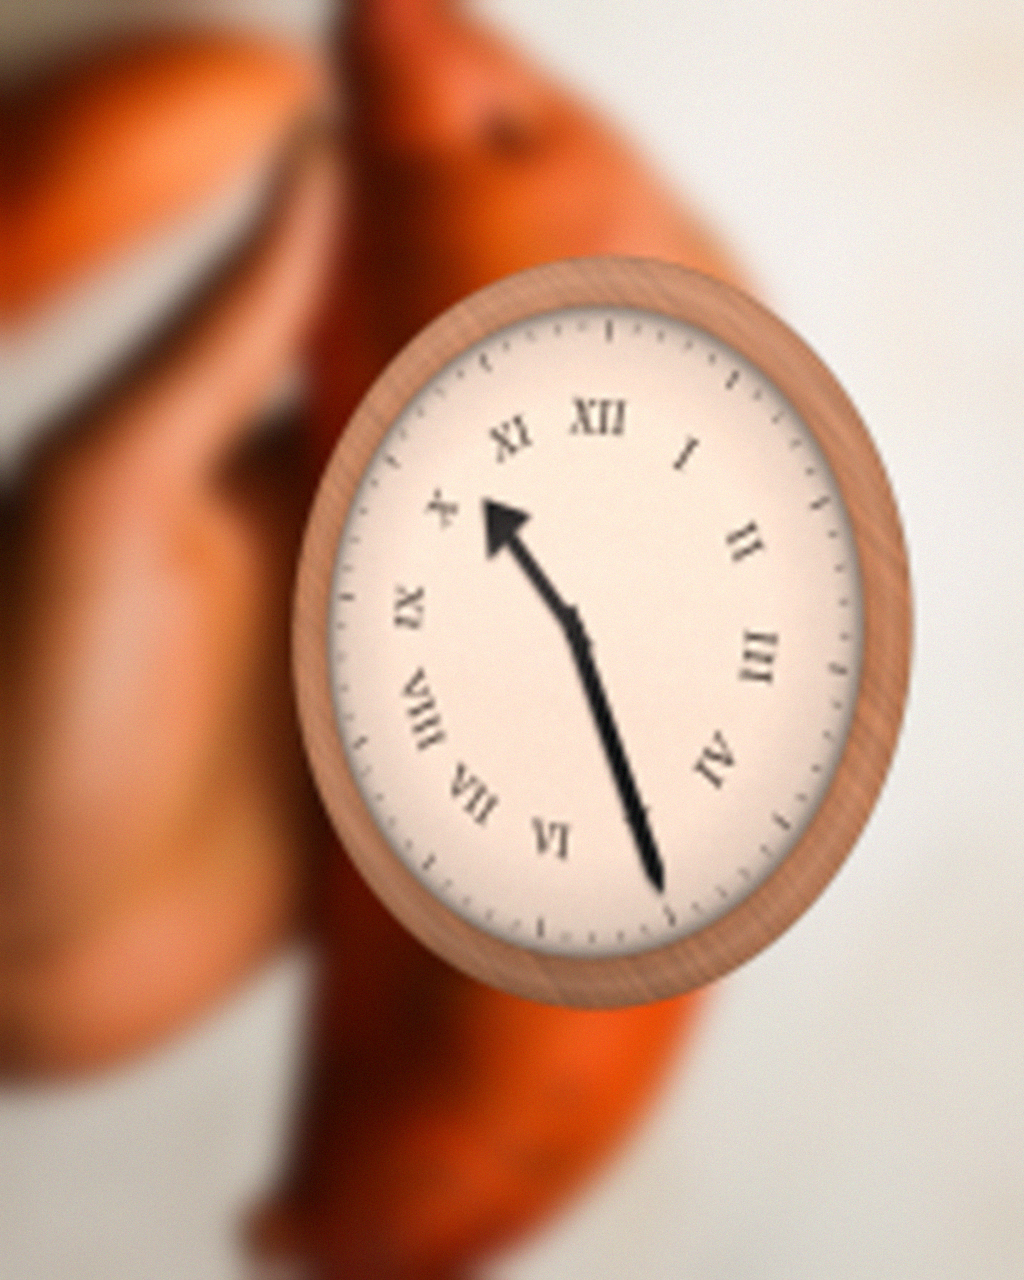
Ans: 10:25
